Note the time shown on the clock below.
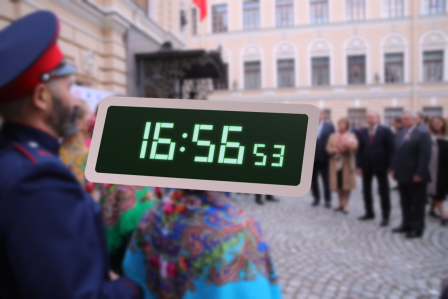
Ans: 16:56:53
